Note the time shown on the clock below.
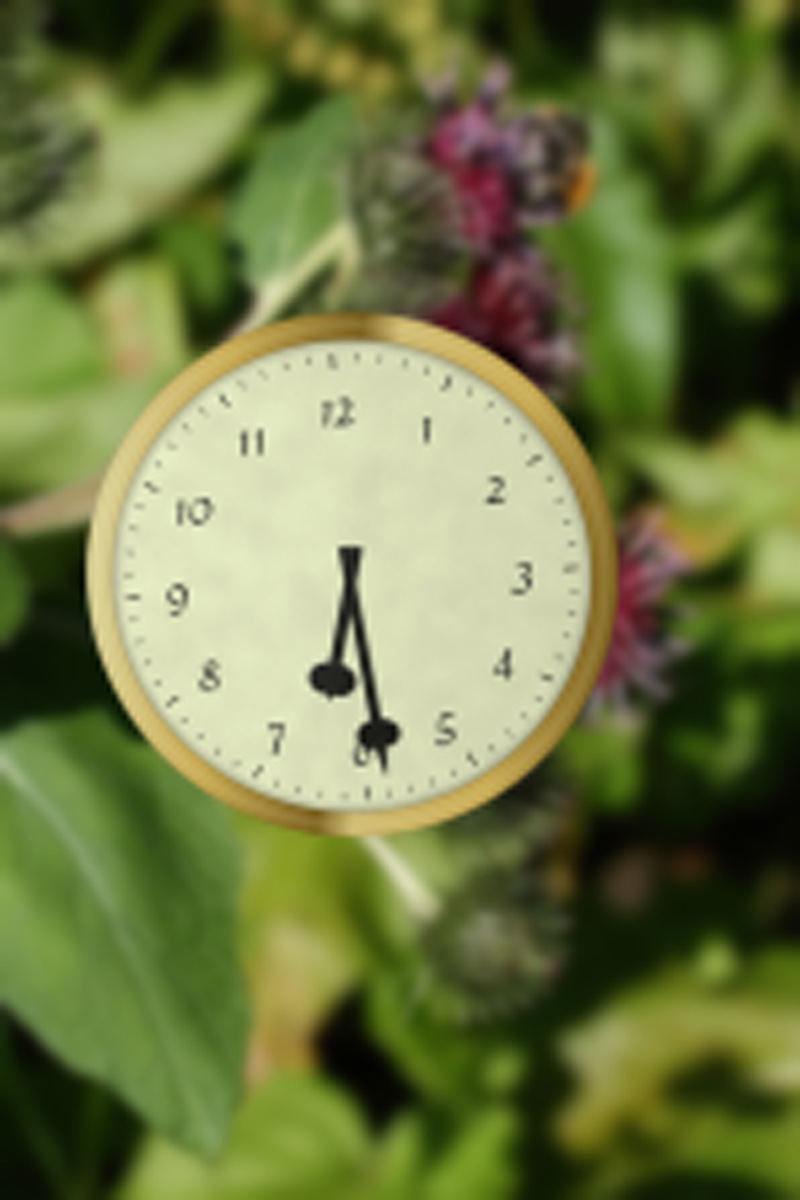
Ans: 6:29
